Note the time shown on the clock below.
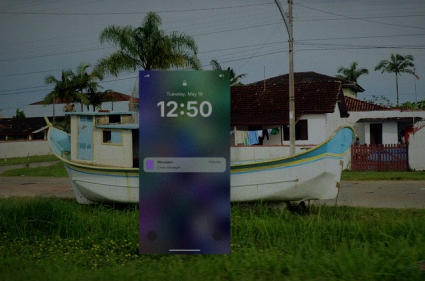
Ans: 12:50
